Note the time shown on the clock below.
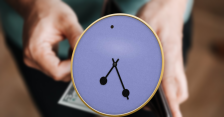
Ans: 7:27
